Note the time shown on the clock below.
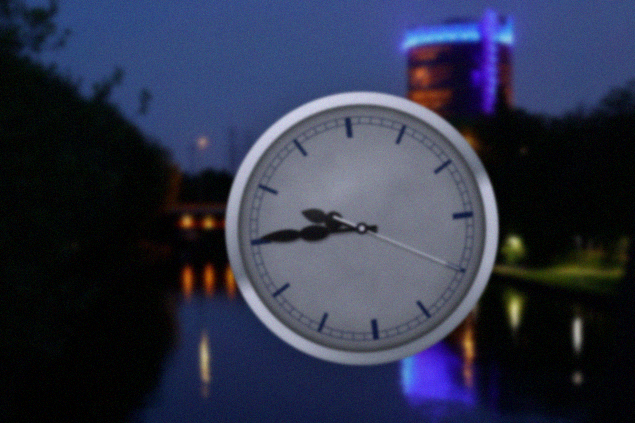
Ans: 9:45:20
